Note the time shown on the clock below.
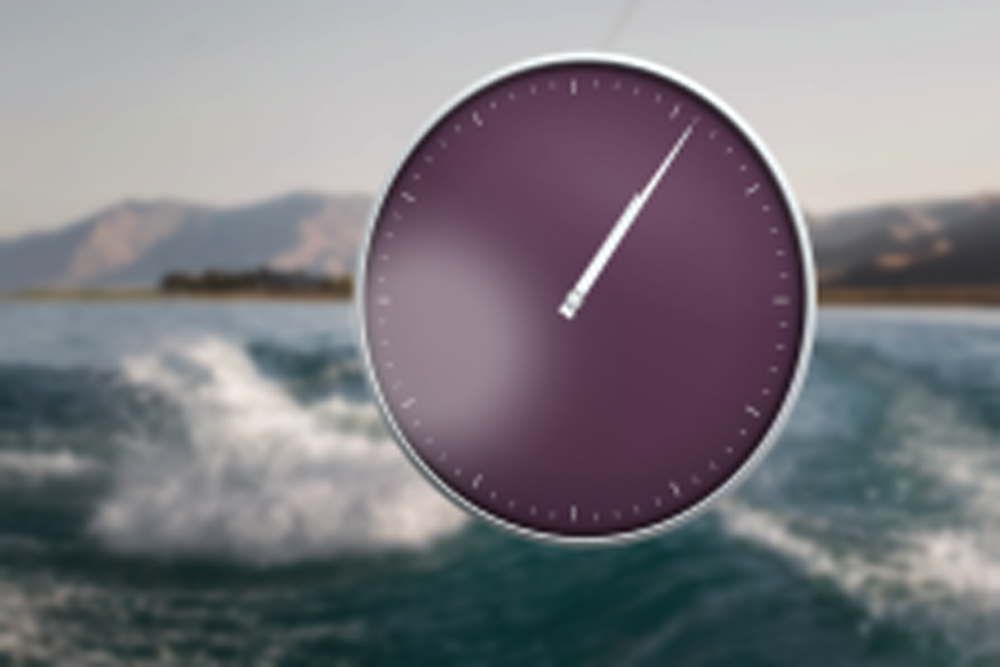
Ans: 1:06
